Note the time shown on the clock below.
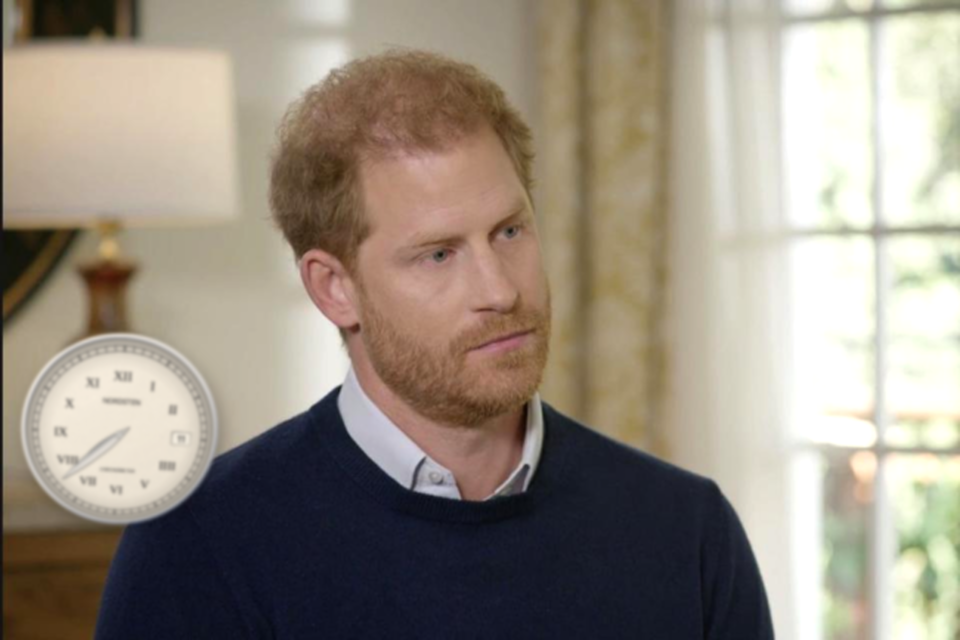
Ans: 7:38
